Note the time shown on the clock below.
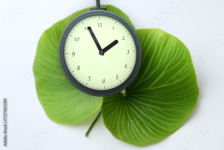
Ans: 1:56
